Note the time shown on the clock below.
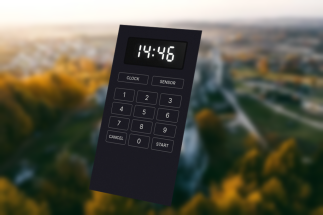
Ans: 14:46
